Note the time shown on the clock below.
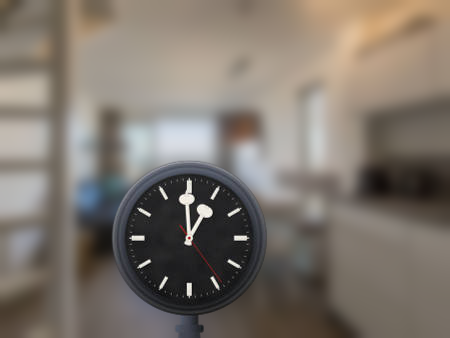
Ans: 12:59:24
